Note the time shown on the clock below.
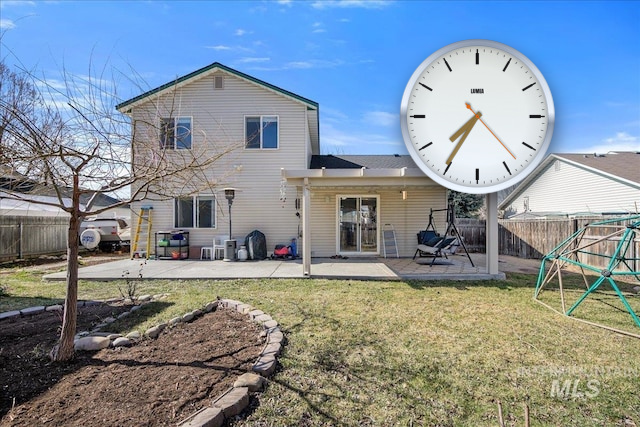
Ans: 7:35:23
